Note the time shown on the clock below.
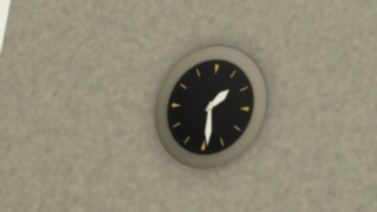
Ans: 1:29
